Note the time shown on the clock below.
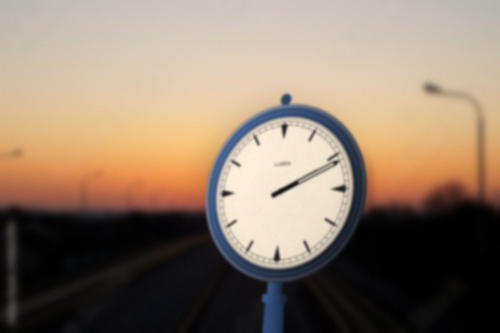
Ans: 2:11
